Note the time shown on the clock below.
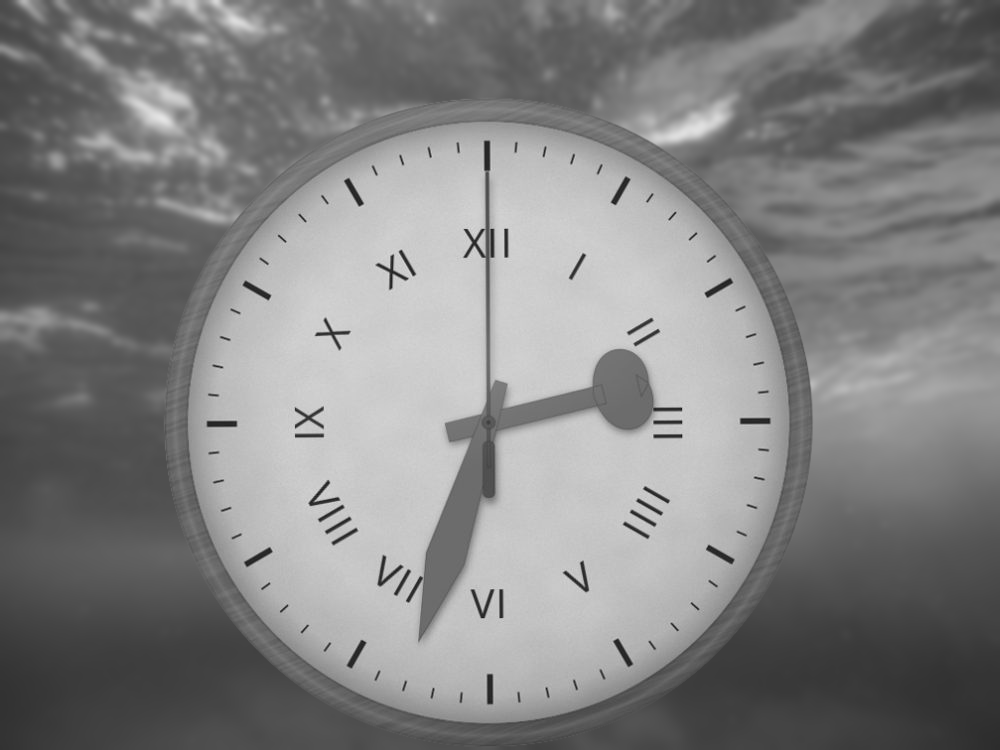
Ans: 2:33:00
